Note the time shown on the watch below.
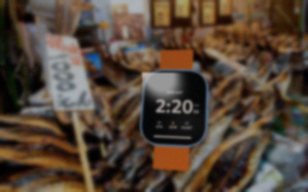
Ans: 2:20
